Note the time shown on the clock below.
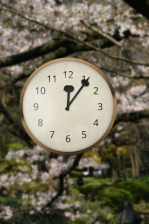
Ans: 12:06
